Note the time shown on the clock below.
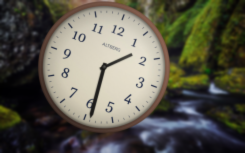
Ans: 1:29
